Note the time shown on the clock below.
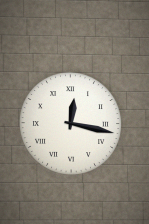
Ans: 12:17
